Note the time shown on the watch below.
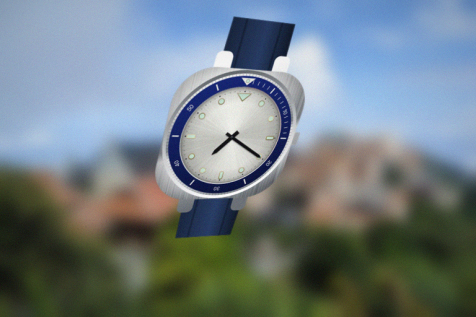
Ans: 7:20
